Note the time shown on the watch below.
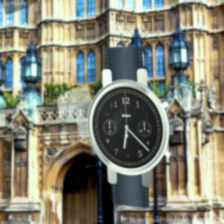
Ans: 6:22
